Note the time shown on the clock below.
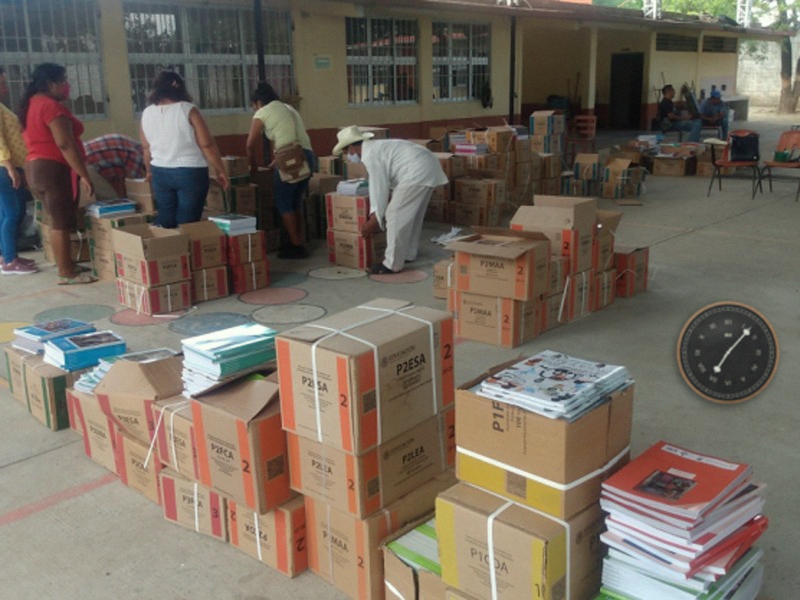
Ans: 7:07
